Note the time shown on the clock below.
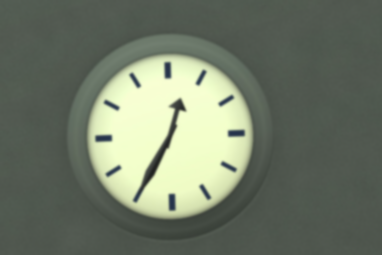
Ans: 12:35
